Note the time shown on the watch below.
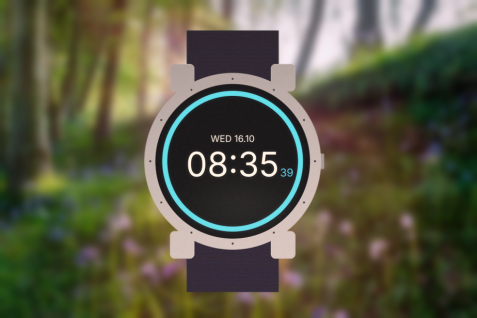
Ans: 8:35:39
